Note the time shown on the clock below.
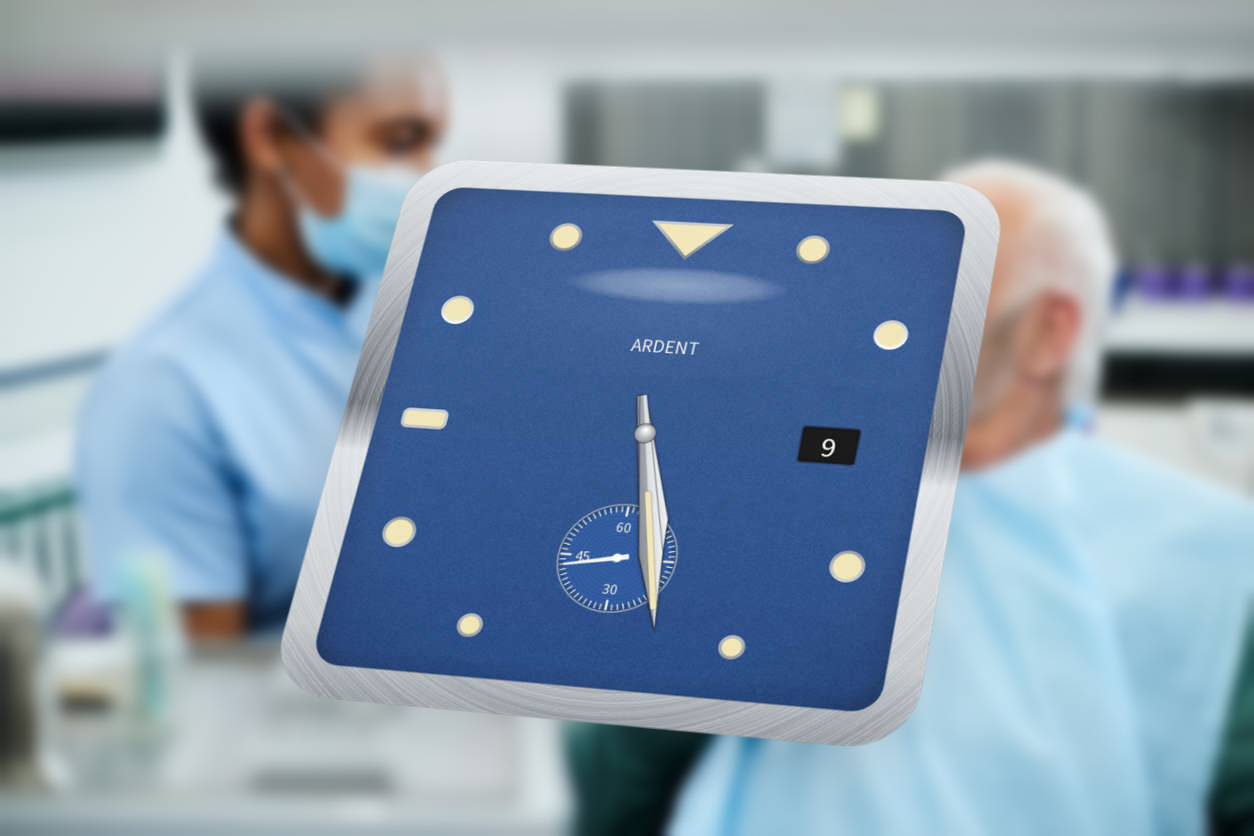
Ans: 5:27:43
